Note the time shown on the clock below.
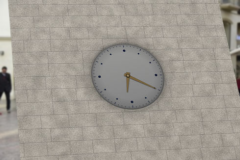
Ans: 6:20
